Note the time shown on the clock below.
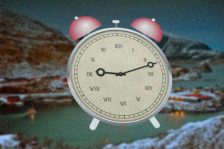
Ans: 9:12
